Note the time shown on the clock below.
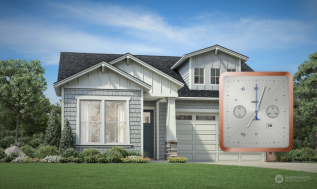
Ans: 7:03
